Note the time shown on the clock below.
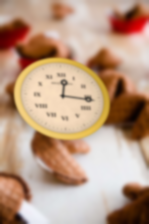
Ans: 12:16
